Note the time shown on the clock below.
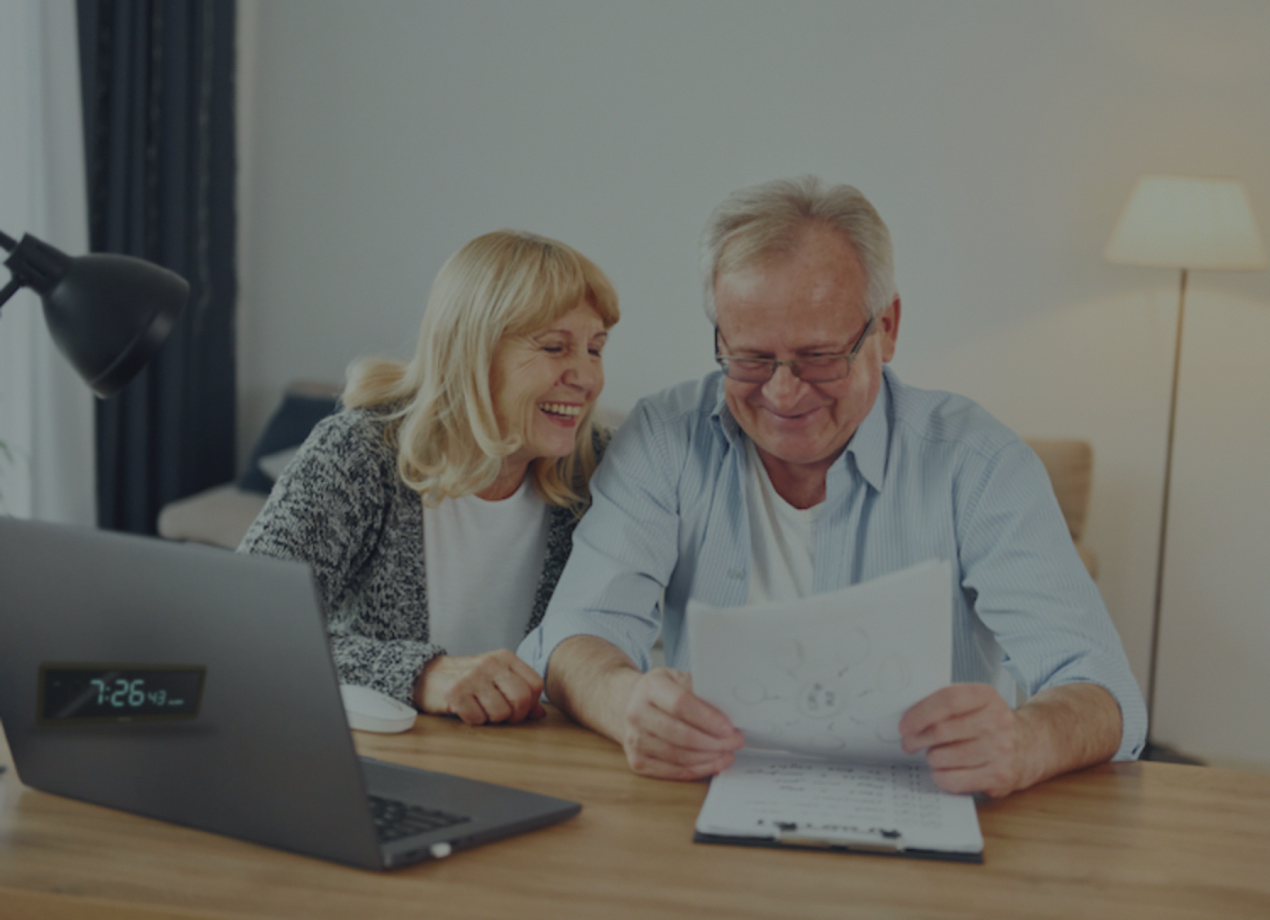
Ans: 7:26
